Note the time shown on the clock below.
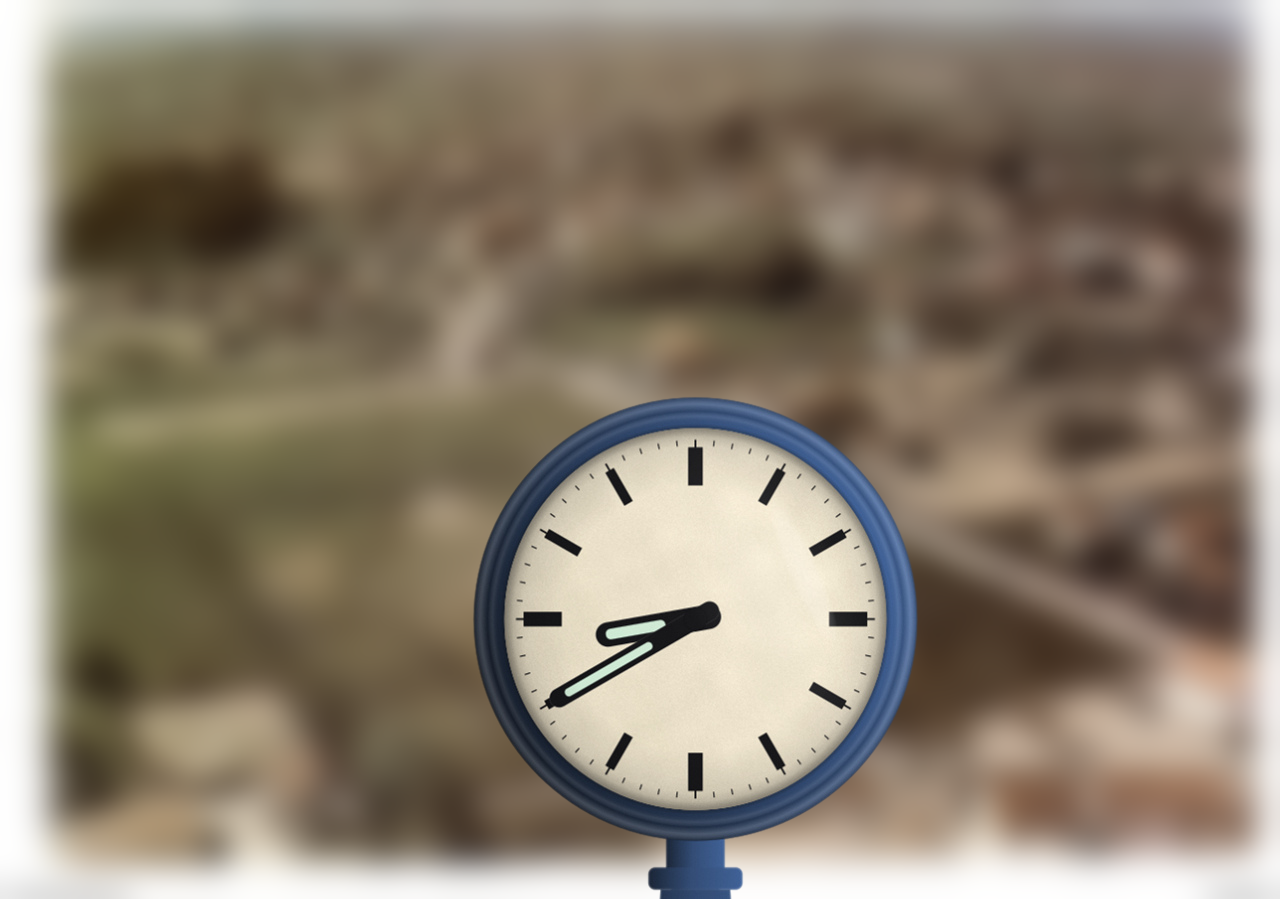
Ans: 8:40
